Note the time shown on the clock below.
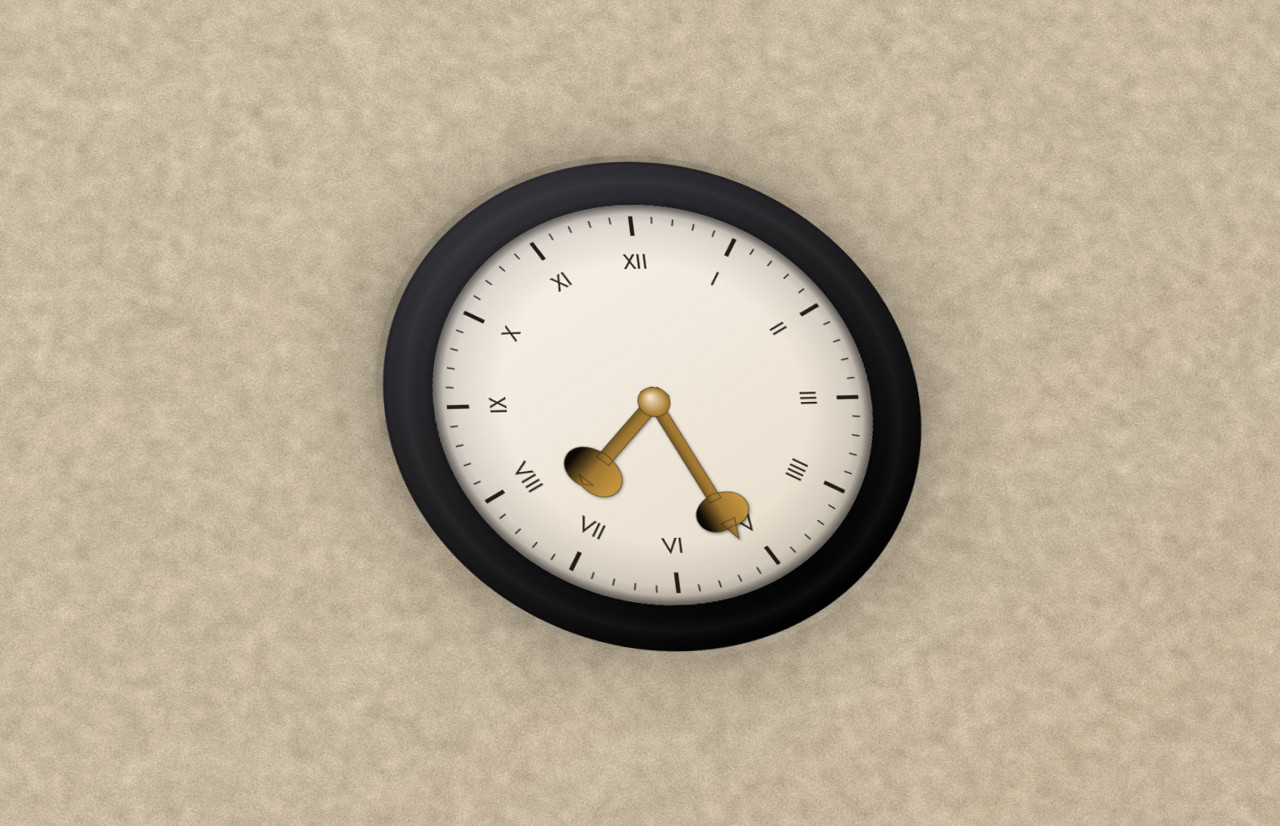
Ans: 7:26
